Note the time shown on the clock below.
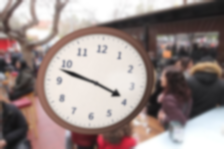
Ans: 3:48
